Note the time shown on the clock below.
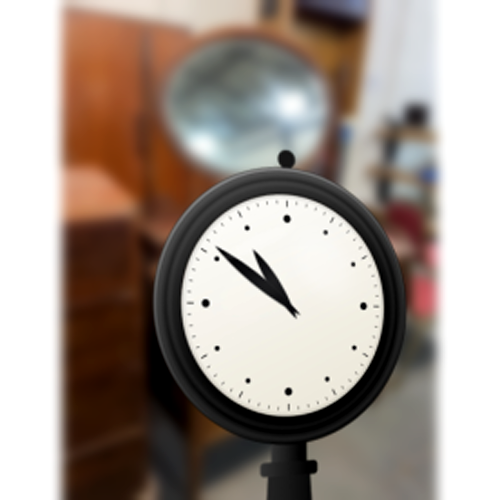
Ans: 10:51
